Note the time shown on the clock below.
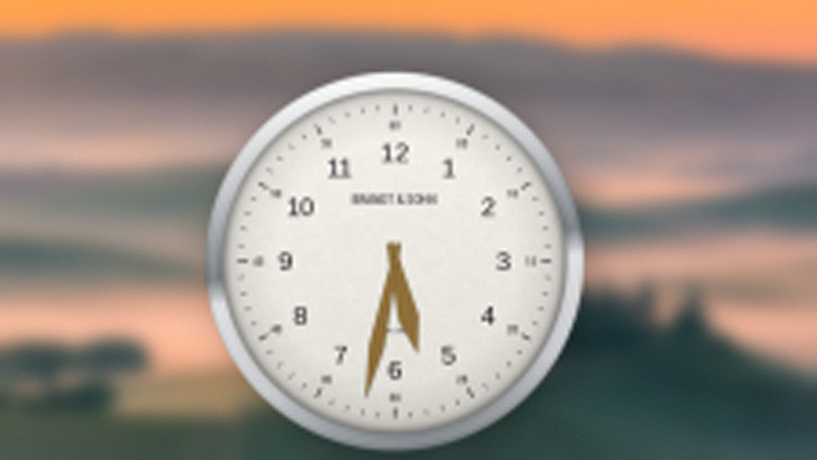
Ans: 5:32
